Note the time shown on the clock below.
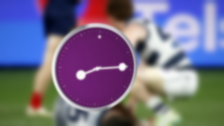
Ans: 8:14
